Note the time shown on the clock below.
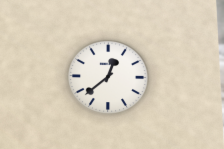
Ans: 12:38
